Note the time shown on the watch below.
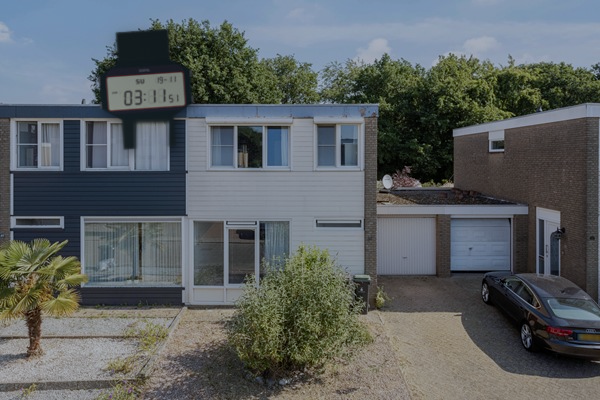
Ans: 3:11
